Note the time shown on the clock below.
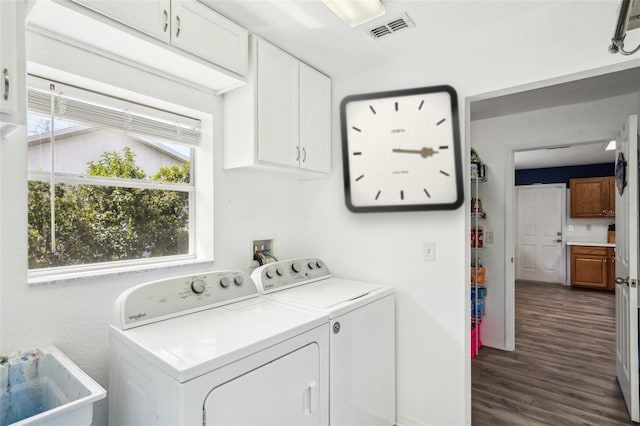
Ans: 3:16
